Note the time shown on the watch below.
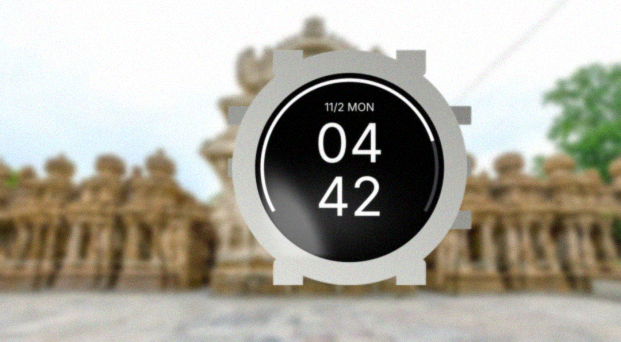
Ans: 4:42
